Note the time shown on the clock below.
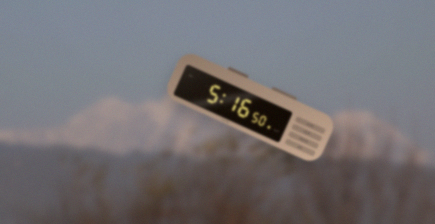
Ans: 5:16
